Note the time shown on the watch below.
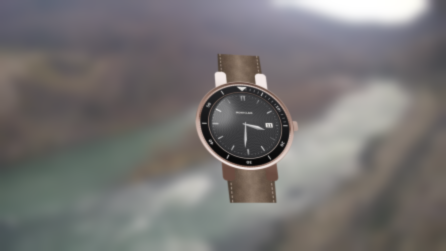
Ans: 3:31
